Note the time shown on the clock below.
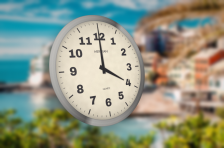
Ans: 4:00
